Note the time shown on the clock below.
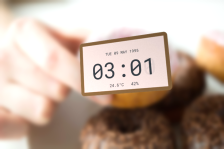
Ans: 3:01
